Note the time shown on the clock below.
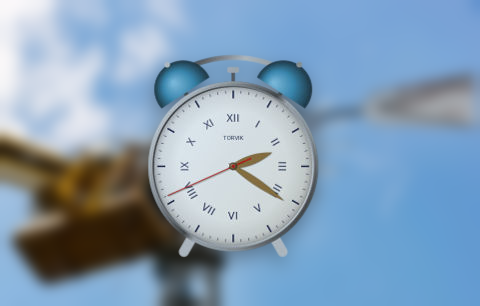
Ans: 2:20:41
